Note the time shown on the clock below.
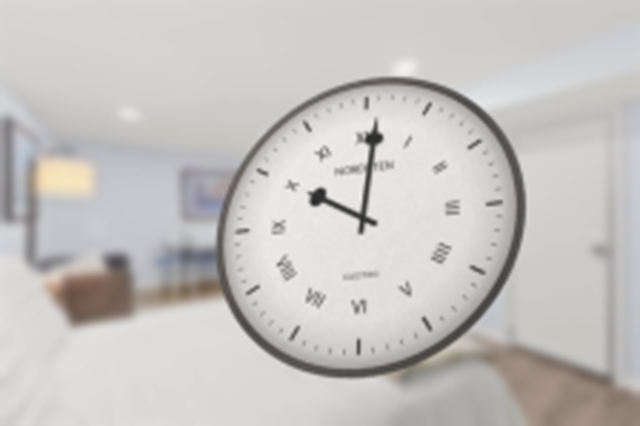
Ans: 10:01
